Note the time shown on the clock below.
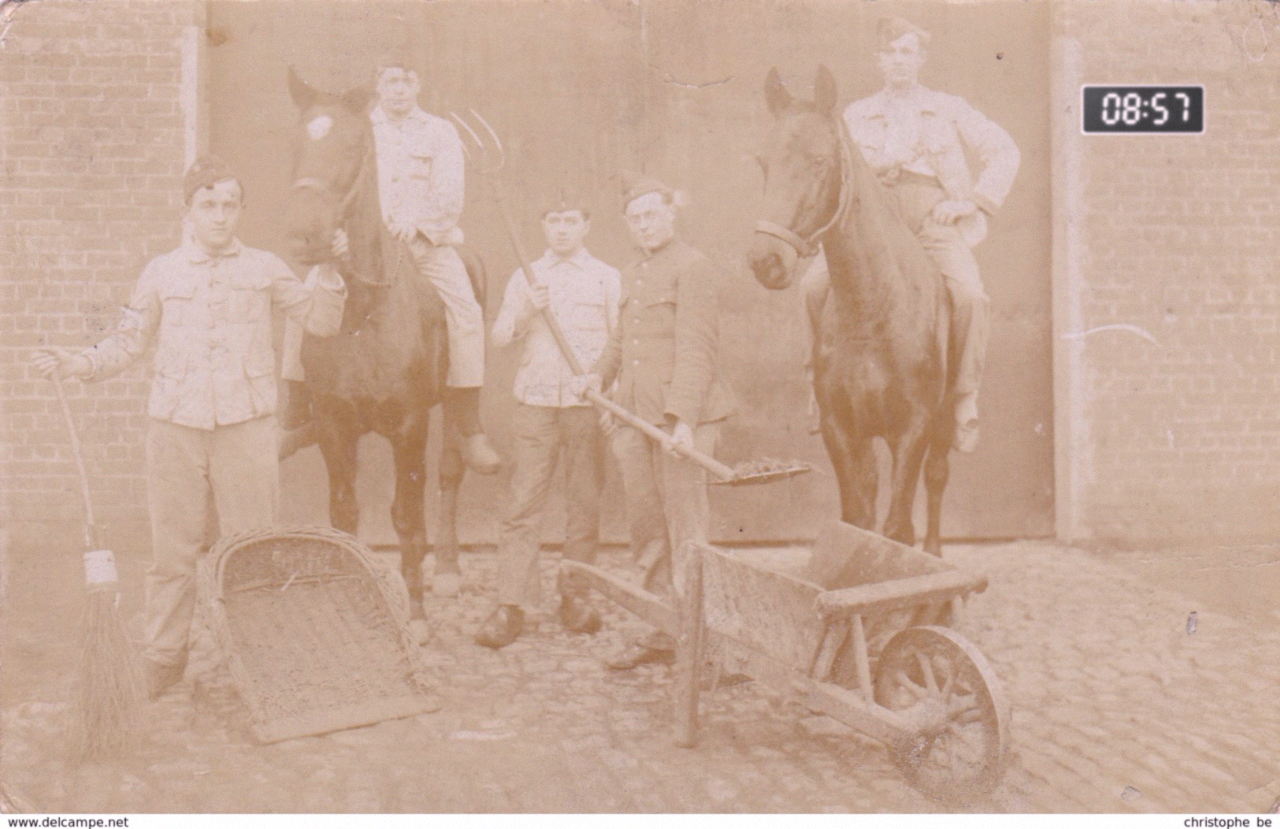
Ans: 8:57
